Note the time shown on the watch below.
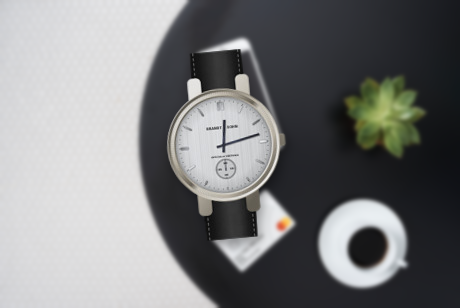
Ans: 12:13
